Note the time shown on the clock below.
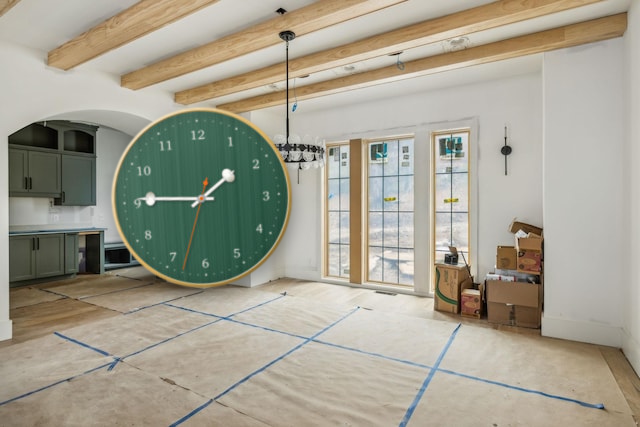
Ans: 1:45:33
